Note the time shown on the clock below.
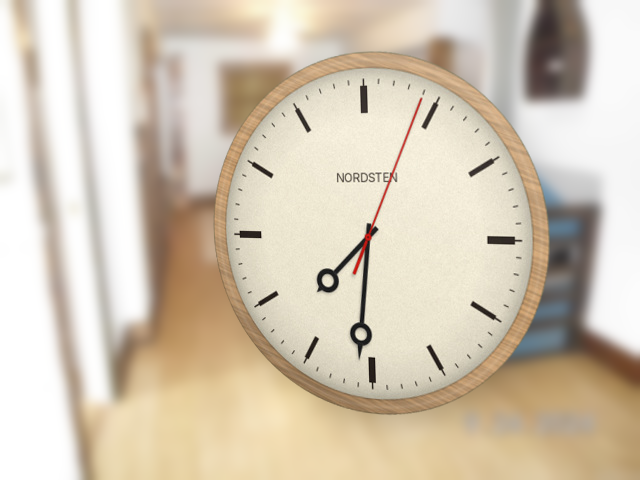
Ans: 7:31:04
